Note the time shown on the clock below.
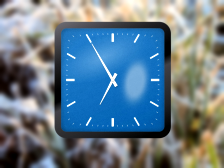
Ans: 6:55
